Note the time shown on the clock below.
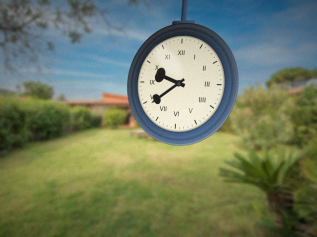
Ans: 9:39
